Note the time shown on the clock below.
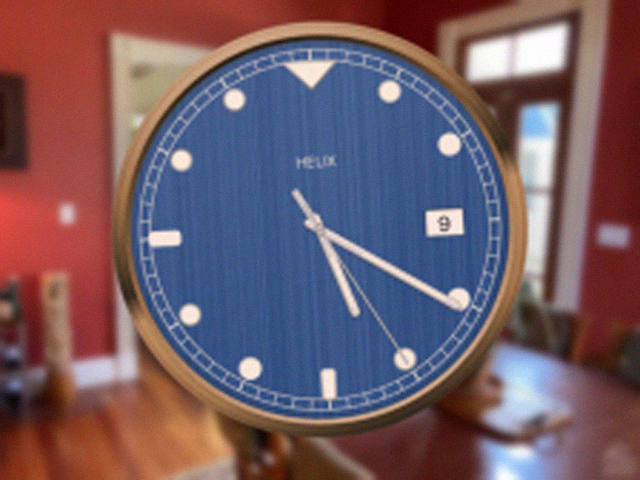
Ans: 5:20:25
